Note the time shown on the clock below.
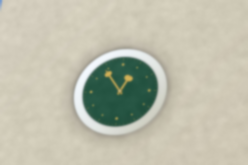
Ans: 12:54
